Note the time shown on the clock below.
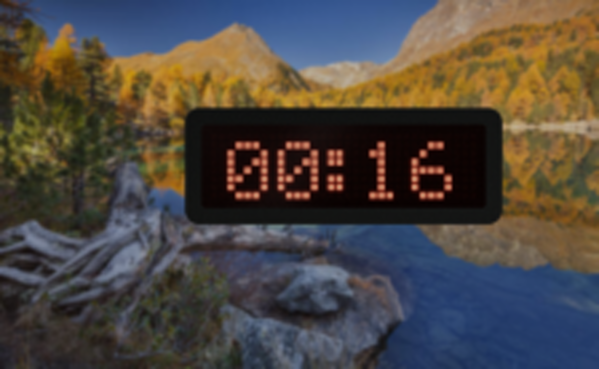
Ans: 0:16
